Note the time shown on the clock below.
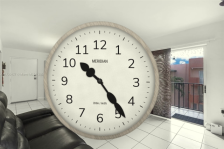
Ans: 10:24
